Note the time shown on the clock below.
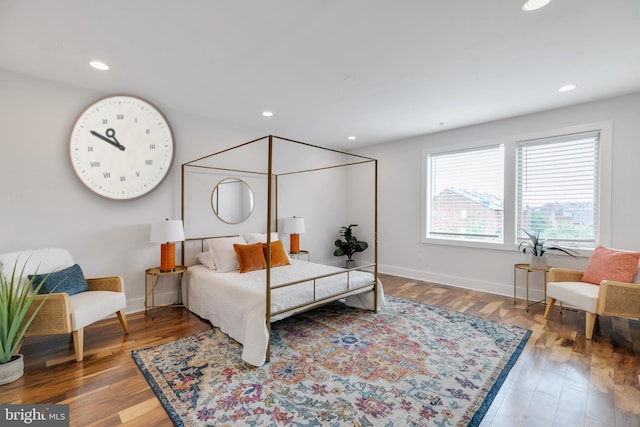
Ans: 10:50
